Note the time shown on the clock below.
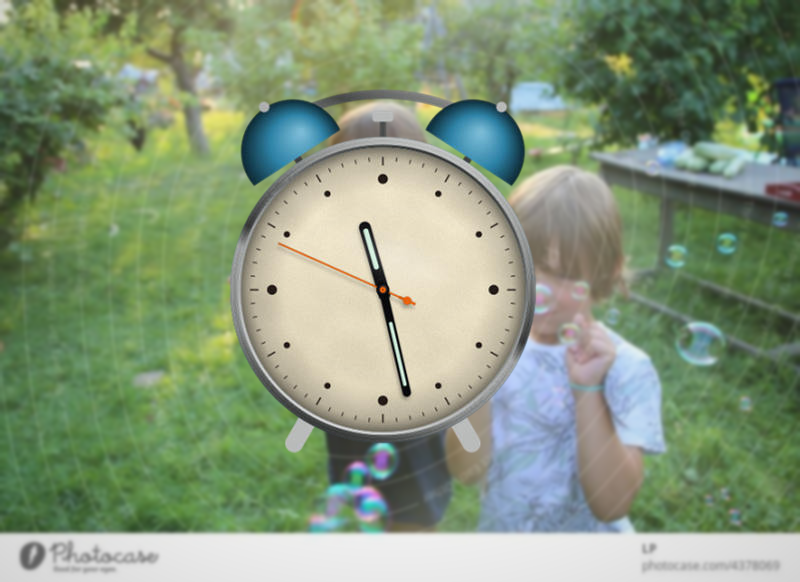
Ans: 11:27:49
